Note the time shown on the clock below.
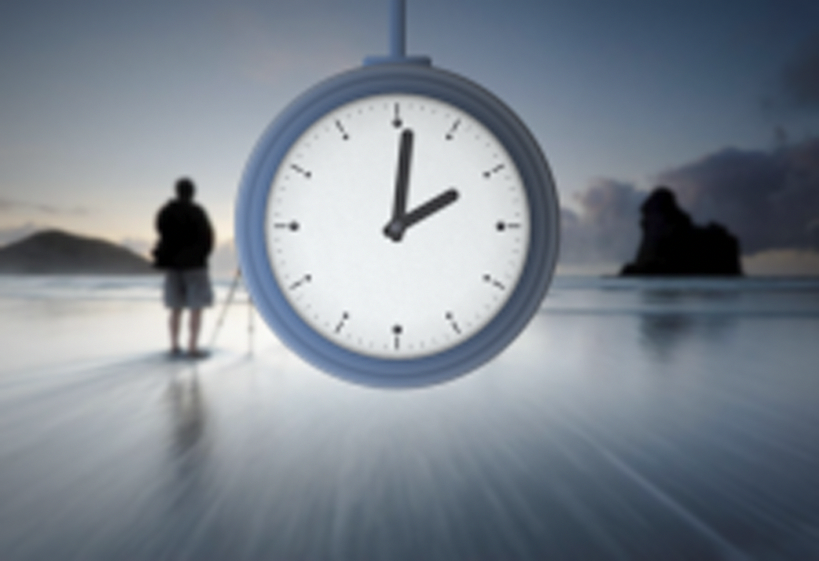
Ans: 2:01
